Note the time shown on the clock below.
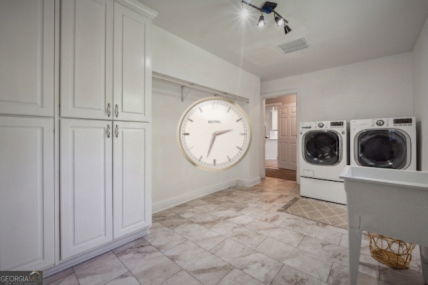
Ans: 2:33
